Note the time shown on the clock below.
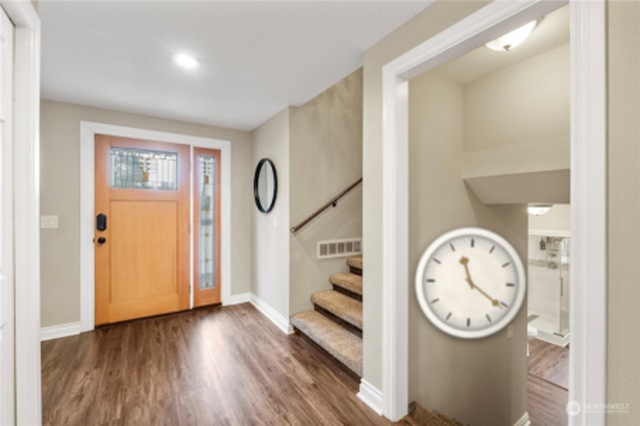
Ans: 11:21
